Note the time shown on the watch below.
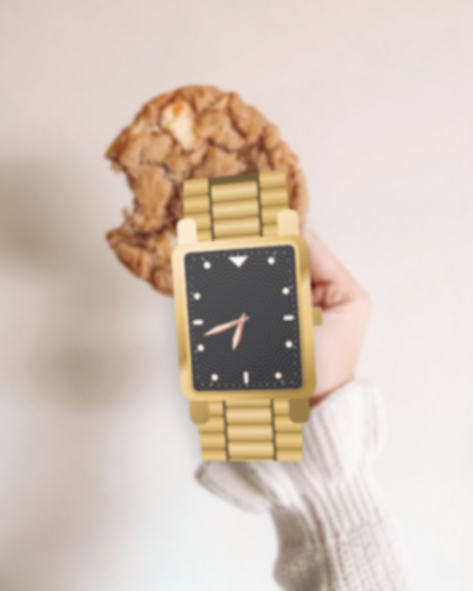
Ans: 6:42
